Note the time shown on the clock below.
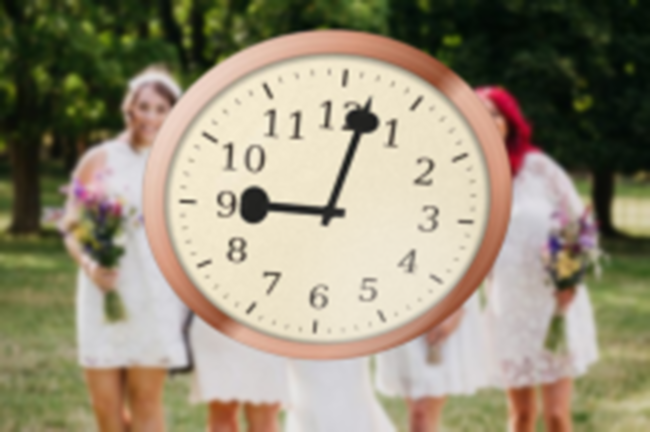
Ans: 9:02
